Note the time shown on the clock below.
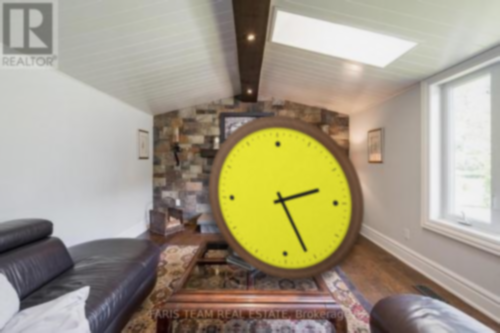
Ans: 2:26
